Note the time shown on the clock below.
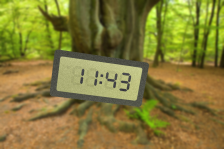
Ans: 11:43
